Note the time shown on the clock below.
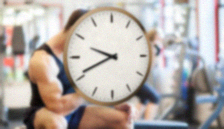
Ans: 9:41
